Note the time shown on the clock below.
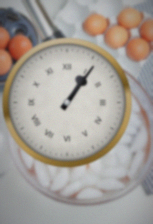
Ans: 1:06
